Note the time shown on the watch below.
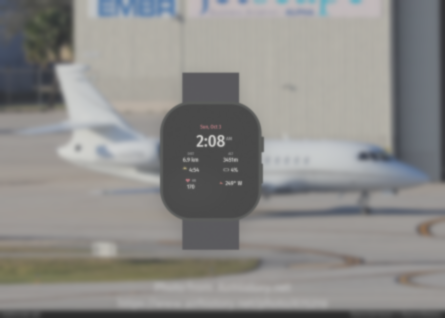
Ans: 2:08
